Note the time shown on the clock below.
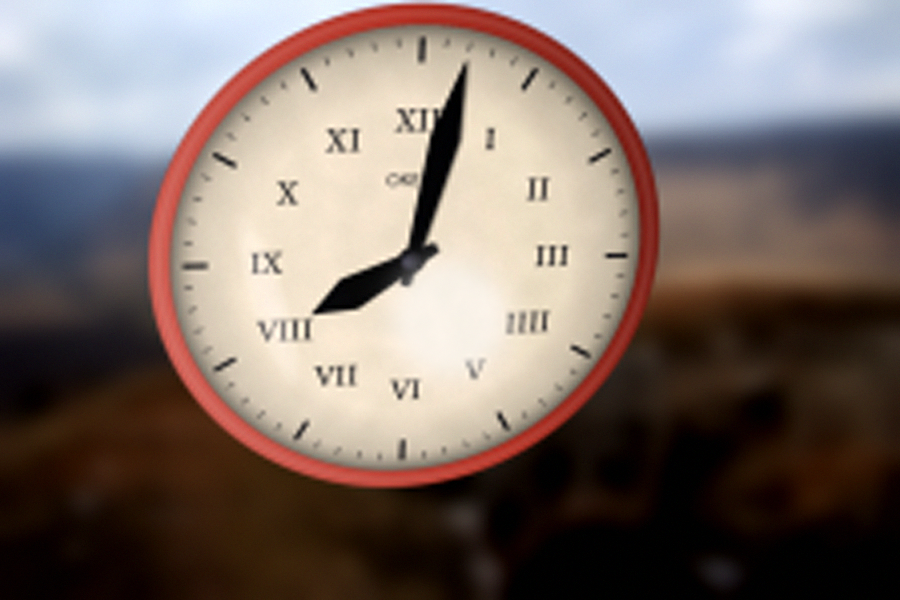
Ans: 8:02
